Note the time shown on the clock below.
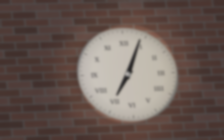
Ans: 7:04
